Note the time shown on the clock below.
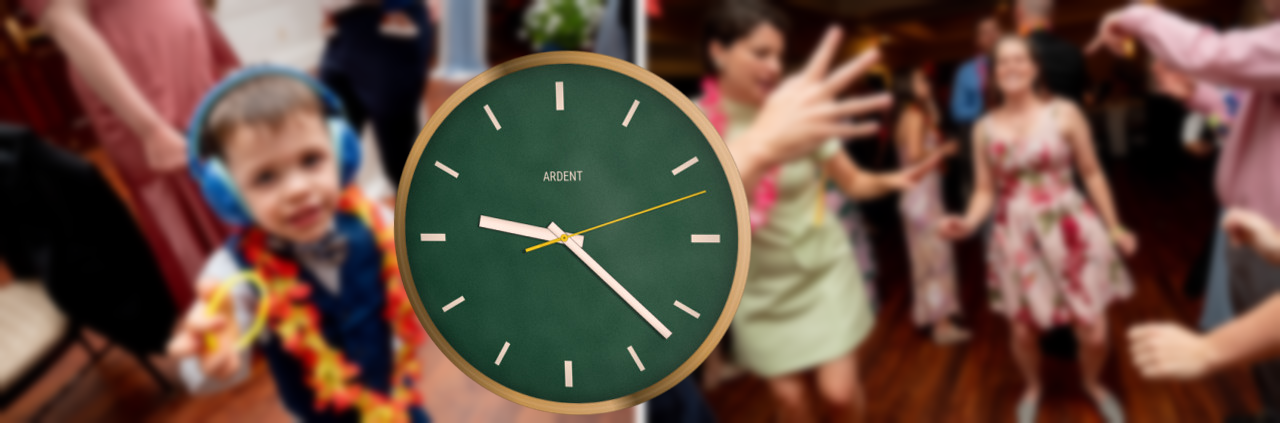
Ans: 9:22:12
